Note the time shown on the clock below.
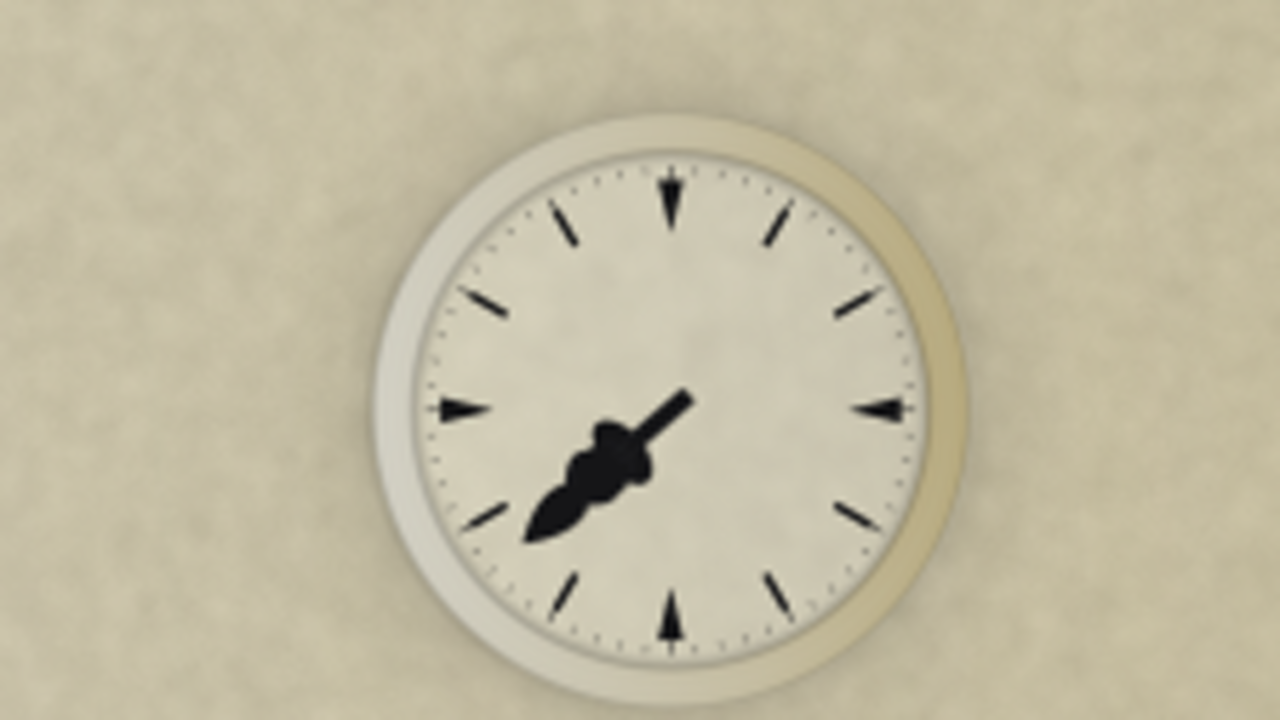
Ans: 7:38
